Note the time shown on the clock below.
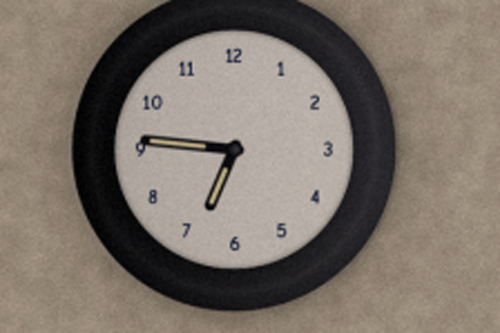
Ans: 6:46
